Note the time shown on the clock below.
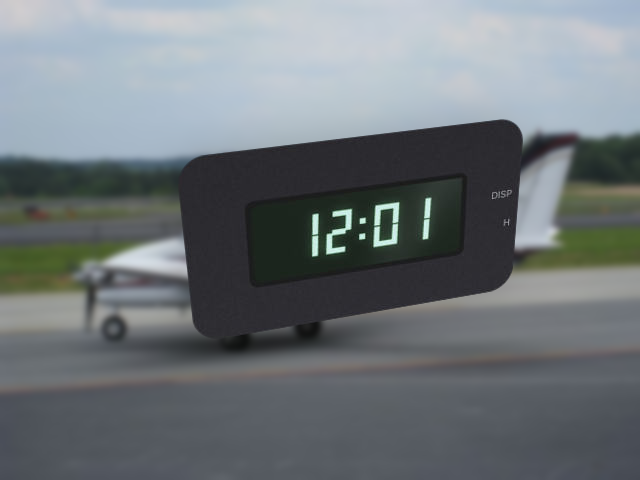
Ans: 12:01
